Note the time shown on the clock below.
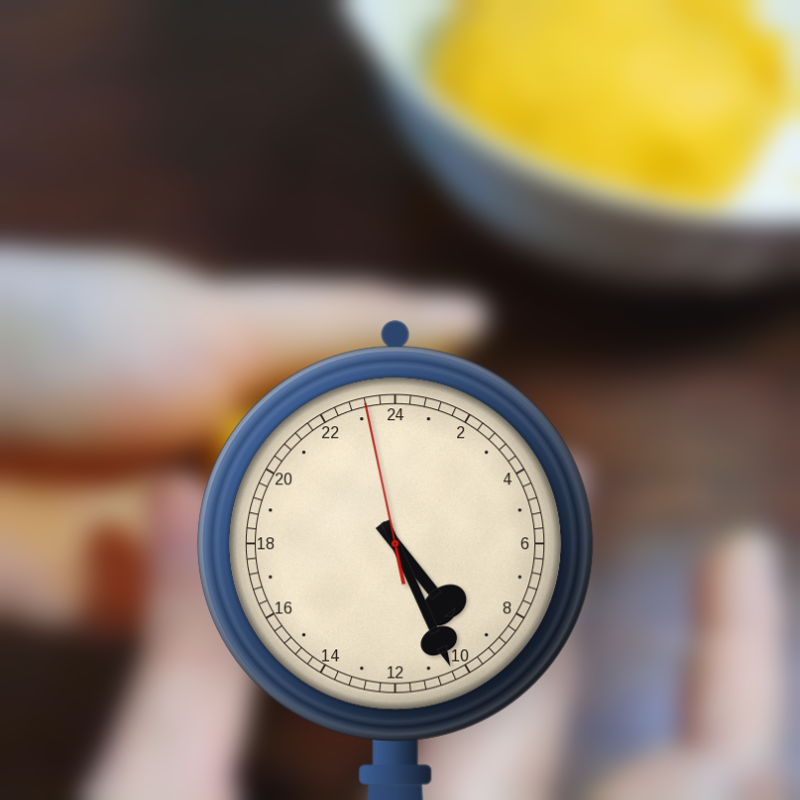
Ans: 9:25:58
